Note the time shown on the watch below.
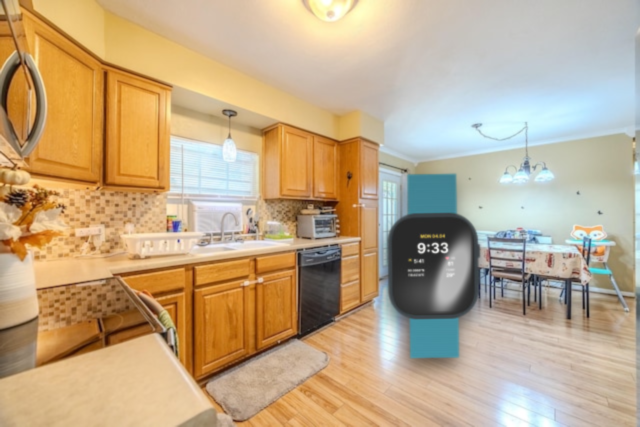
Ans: 9:33
